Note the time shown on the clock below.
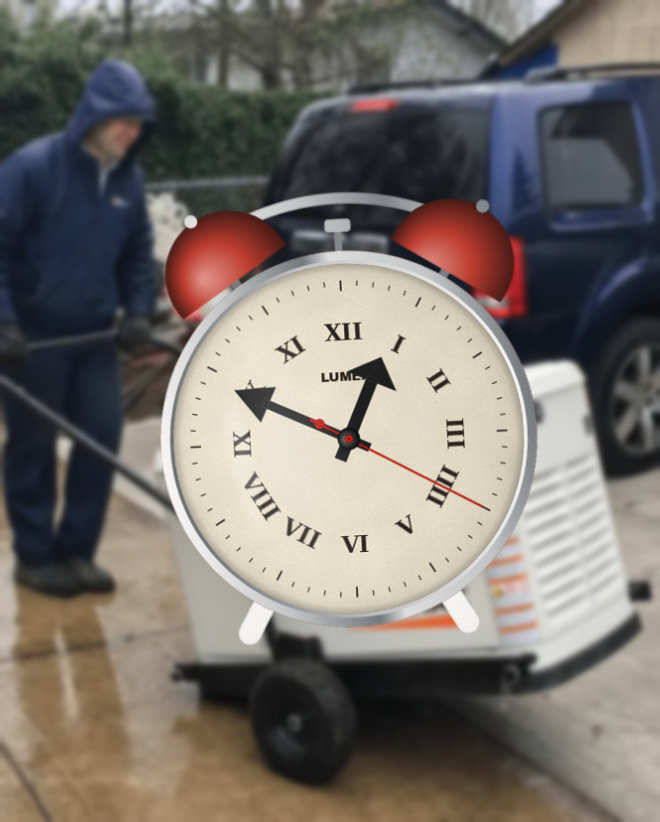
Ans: 12:49:20
